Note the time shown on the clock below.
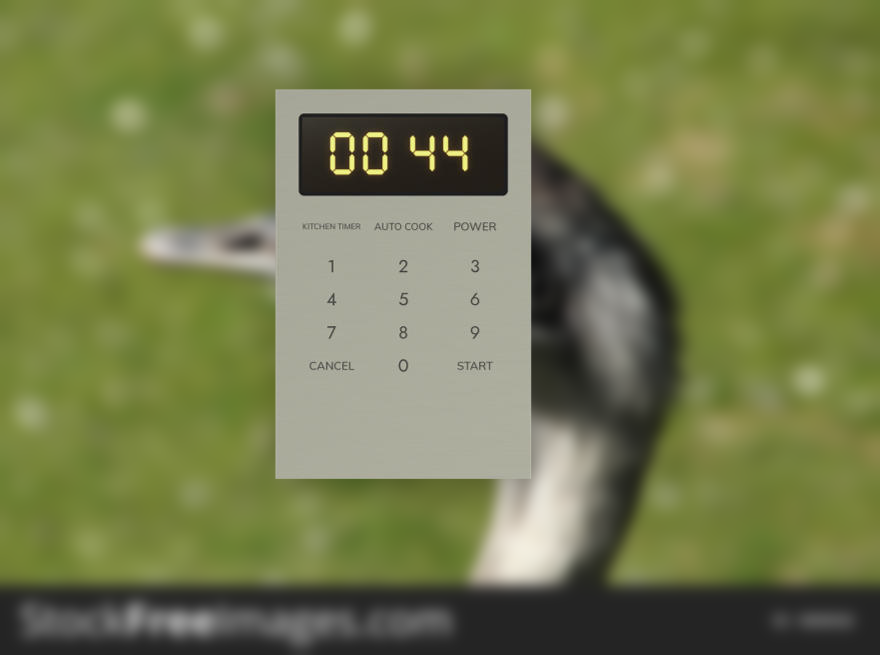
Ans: 0:44
